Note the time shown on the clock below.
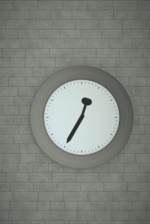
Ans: 12:35
